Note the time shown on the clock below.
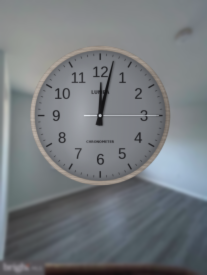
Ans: 12:02:15
